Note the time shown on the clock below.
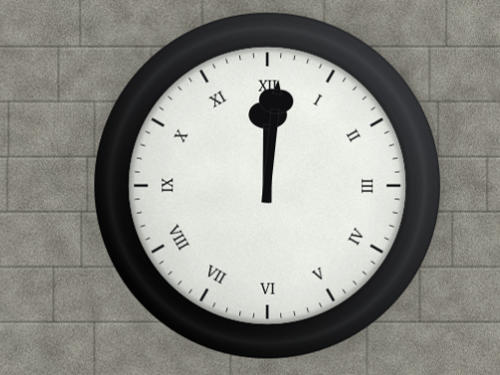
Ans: 12:01
